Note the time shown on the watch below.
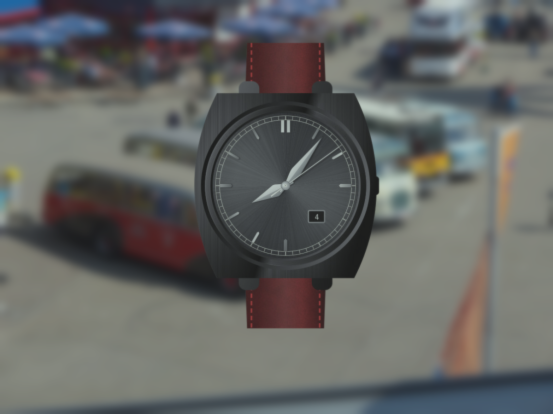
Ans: 8:06:09
